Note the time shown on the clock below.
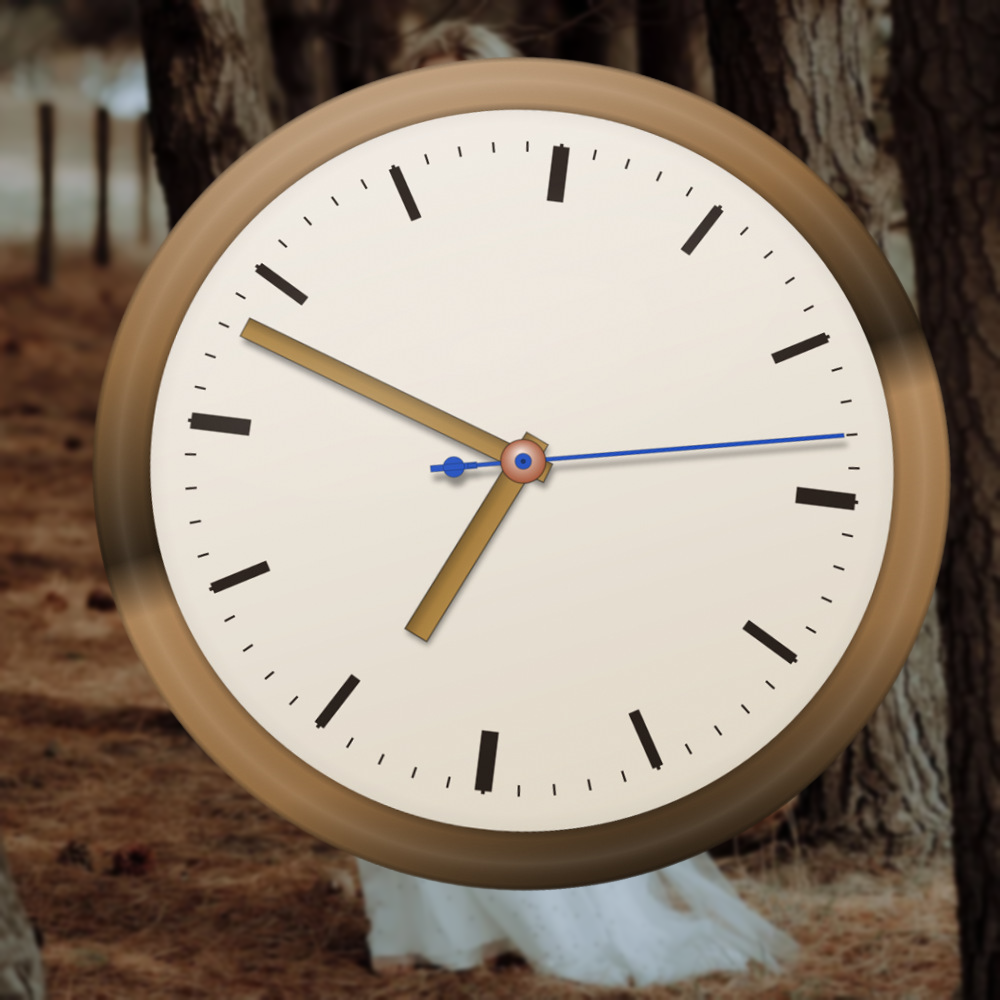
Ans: 6:48:13
